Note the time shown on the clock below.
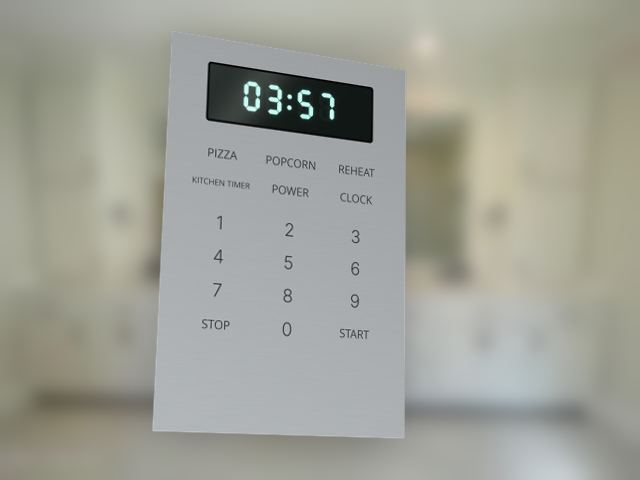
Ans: 3:57
